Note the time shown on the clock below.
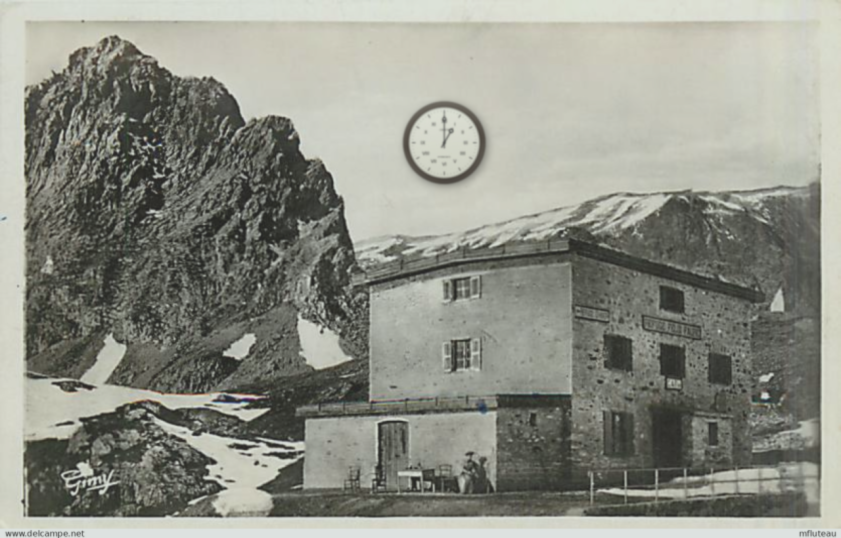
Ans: 1:00
